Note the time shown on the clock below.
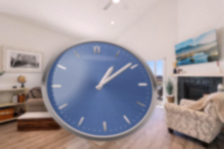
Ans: 1:09
